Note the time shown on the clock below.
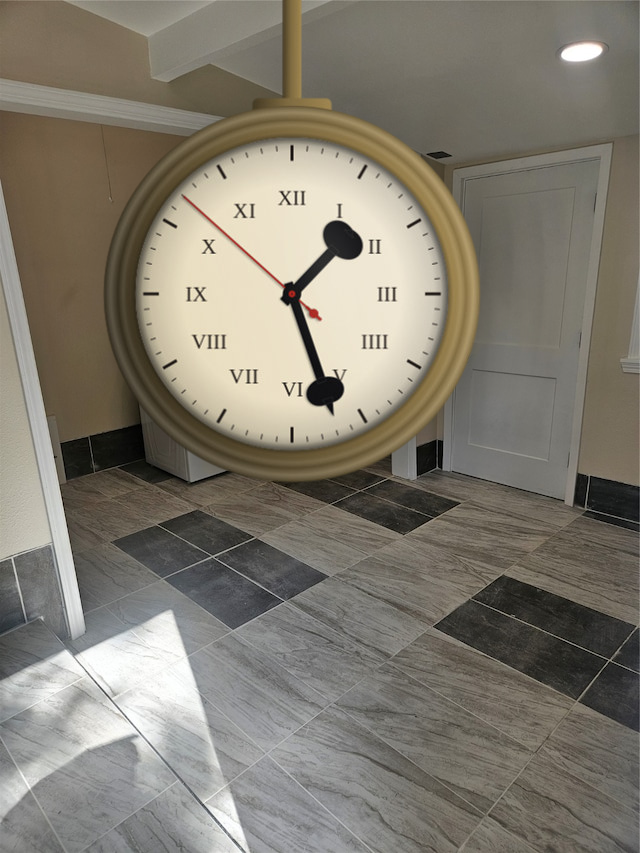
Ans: 1:26:52
